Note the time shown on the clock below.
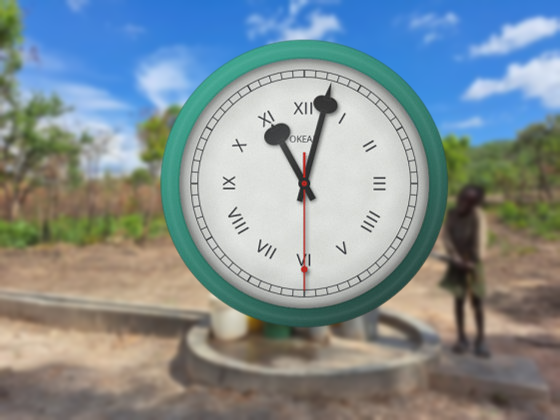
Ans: 11:02:30
